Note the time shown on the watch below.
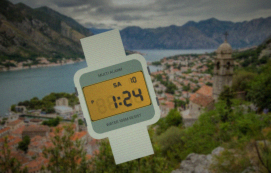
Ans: 1:24
